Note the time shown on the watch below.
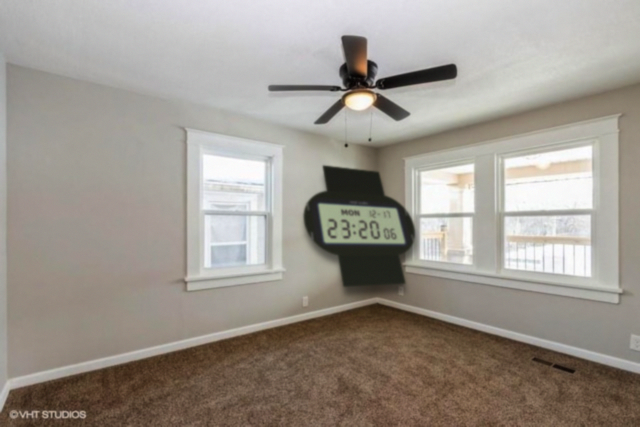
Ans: 23:20:06
